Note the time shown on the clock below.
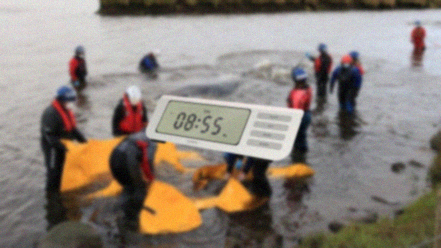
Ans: 8:55
